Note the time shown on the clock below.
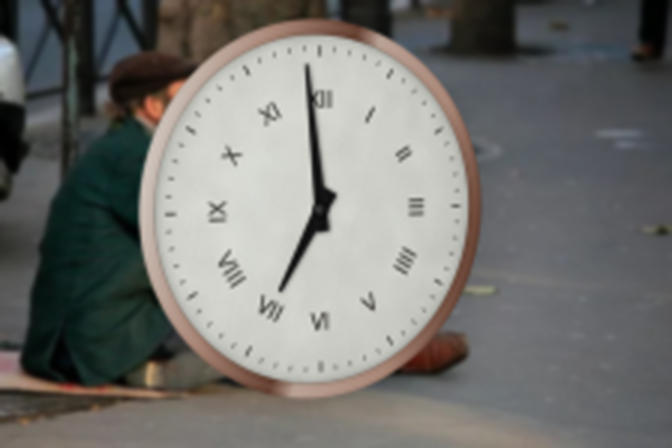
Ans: 6:59
